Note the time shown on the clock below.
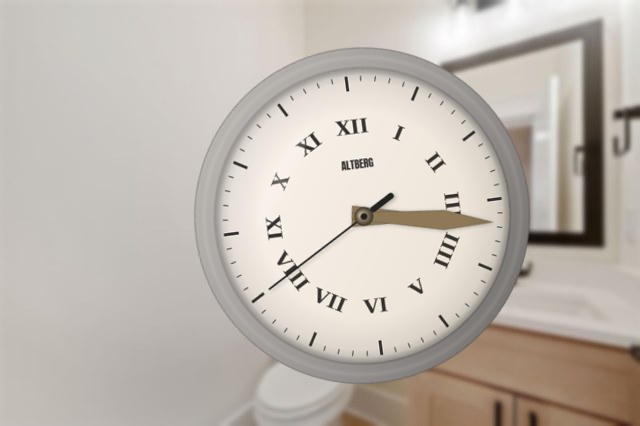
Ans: 3:16:40
